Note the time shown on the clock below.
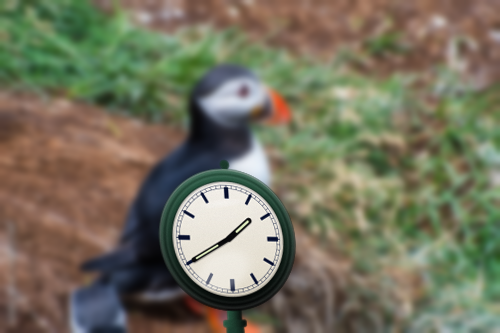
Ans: 1:40
